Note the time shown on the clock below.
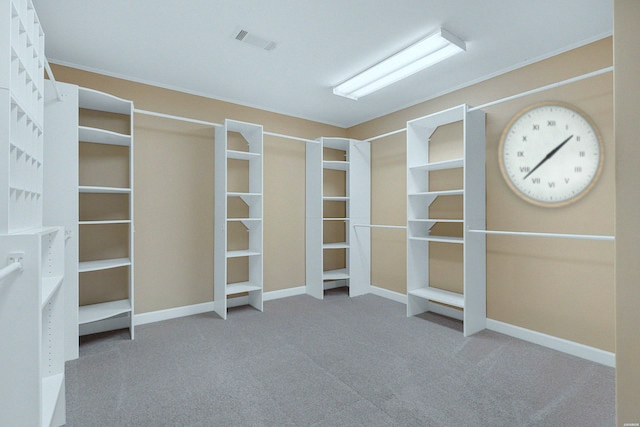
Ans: 1:38
